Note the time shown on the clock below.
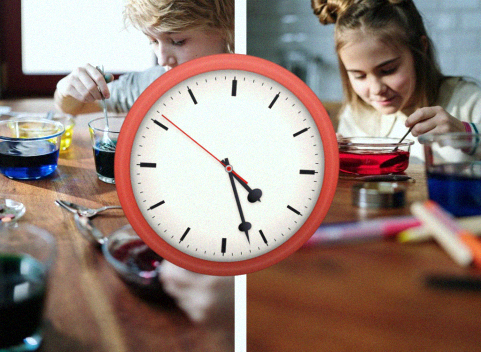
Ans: 4:26:51
